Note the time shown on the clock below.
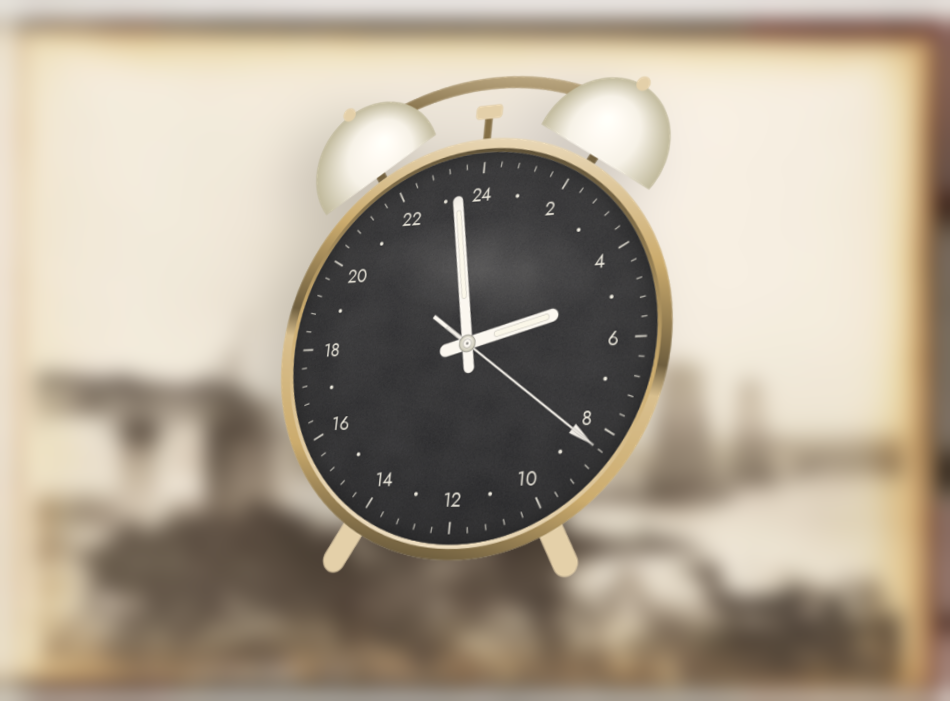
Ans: 4:58:21
